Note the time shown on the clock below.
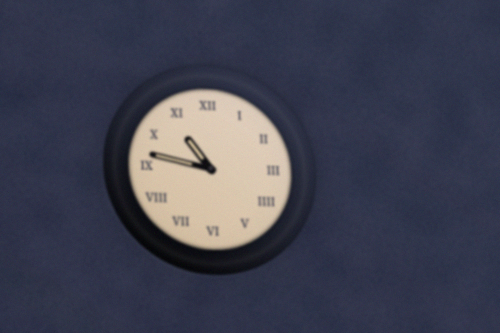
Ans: 10:47
